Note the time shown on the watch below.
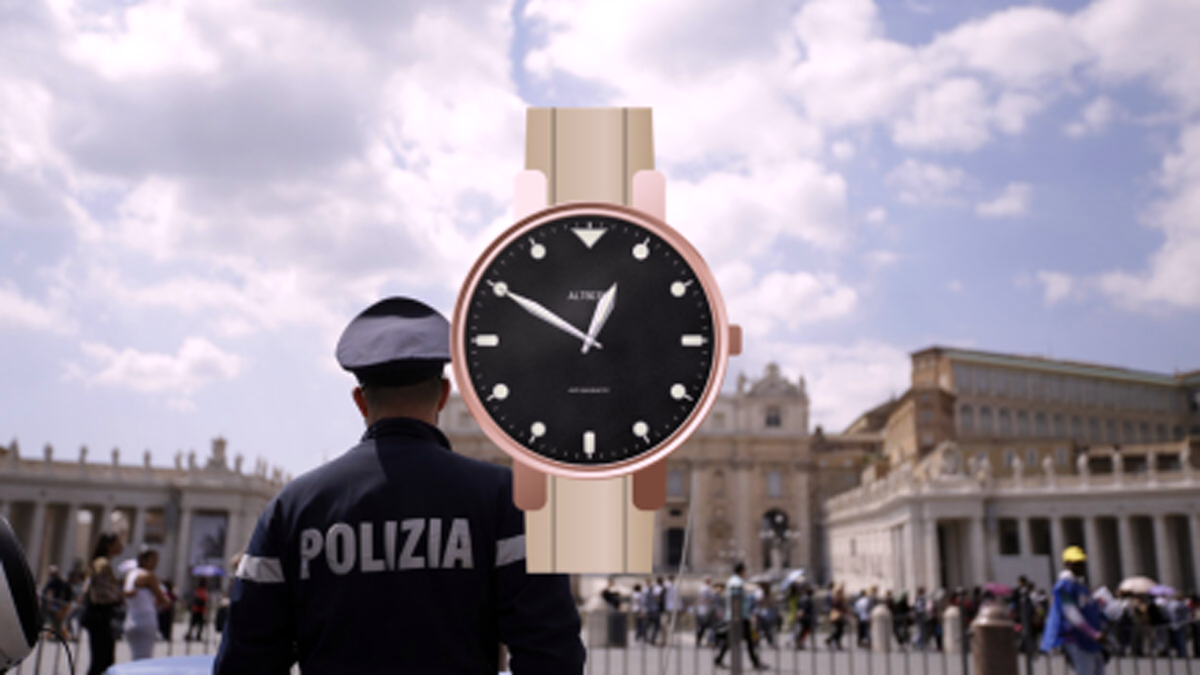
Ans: 12:50
